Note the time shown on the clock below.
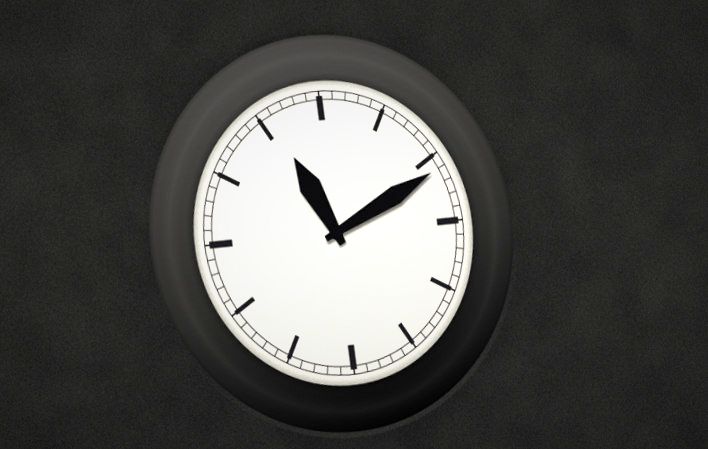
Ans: 11:11
